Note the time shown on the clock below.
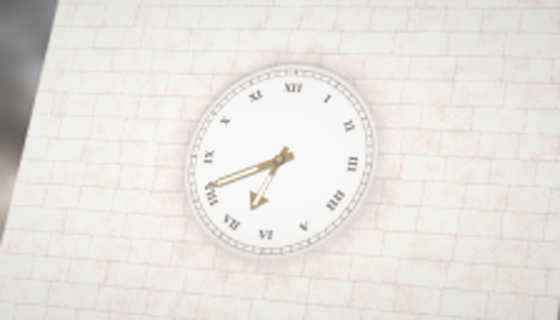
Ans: 6:41
